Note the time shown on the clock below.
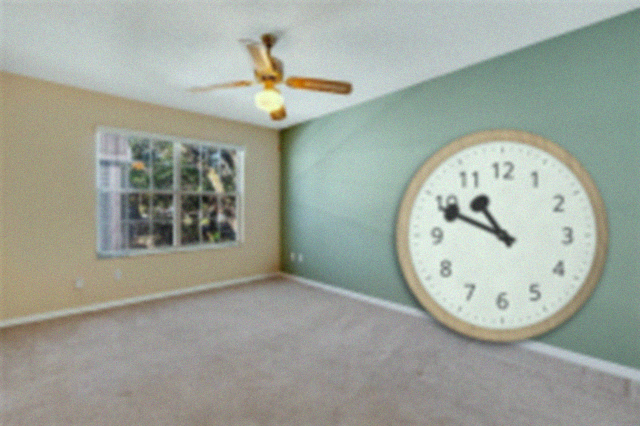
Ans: 10:49
